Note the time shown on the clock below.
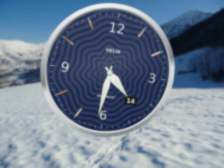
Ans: 4:31
